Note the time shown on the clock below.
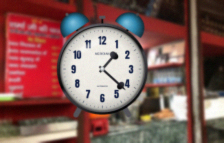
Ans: 1:22
